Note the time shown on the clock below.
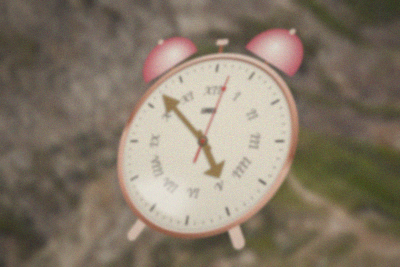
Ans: 4:52:02
